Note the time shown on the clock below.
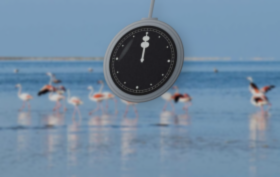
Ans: 12:00
